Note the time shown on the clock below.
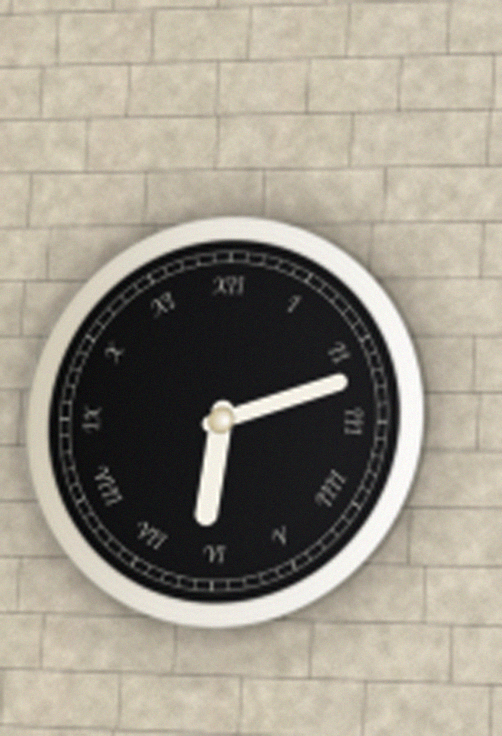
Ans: 6:12
